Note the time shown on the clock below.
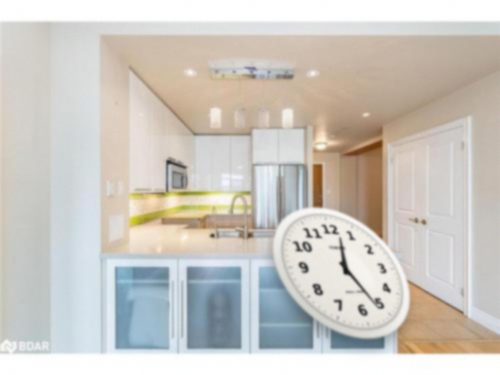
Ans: 12:26
